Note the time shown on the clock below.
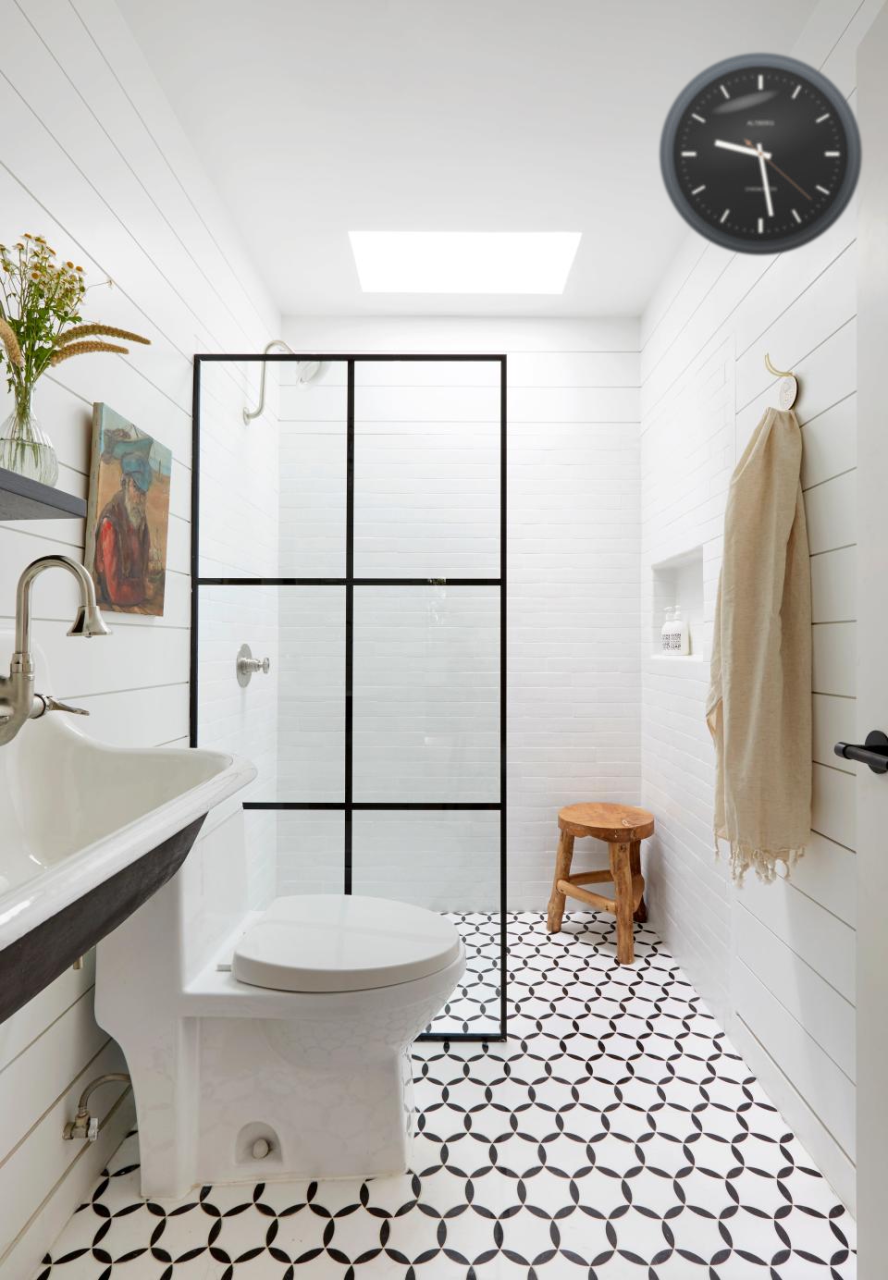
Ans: 9:28:22
